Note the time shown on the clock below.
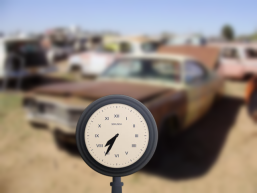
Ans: 7:35
